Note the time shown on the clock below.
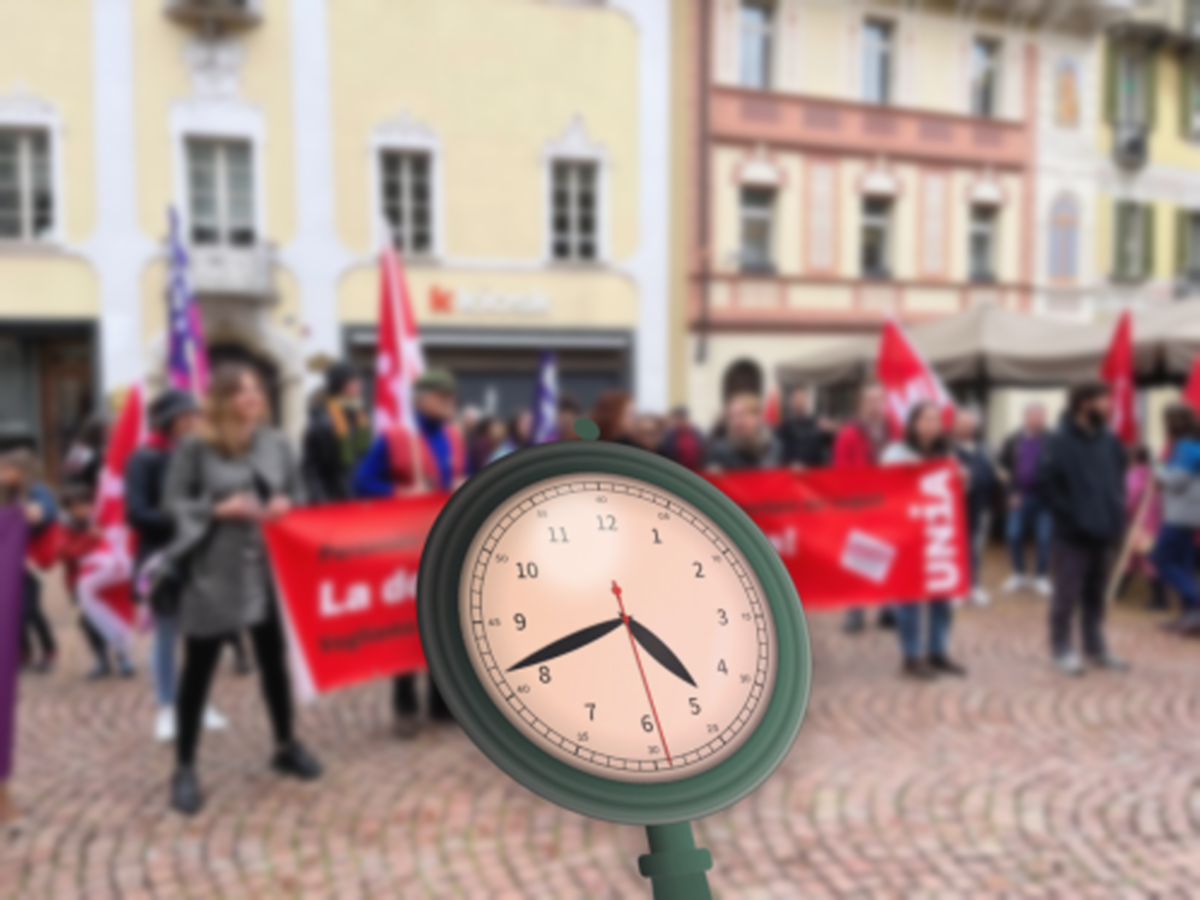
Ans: 4:41:29
